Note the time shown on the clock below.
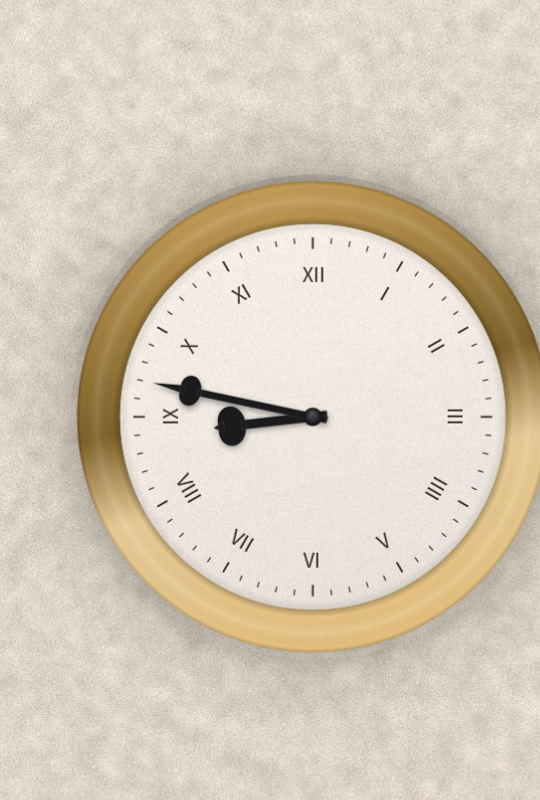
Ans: 8:47
